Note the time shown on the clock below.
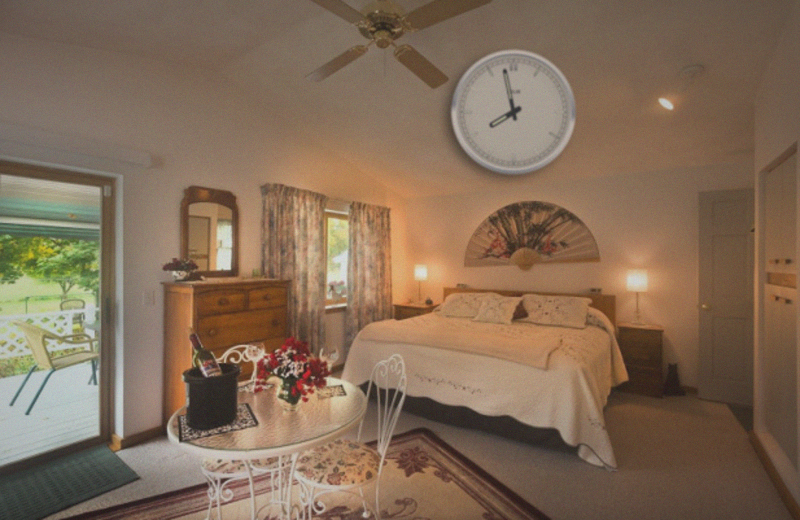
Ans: 7:58
